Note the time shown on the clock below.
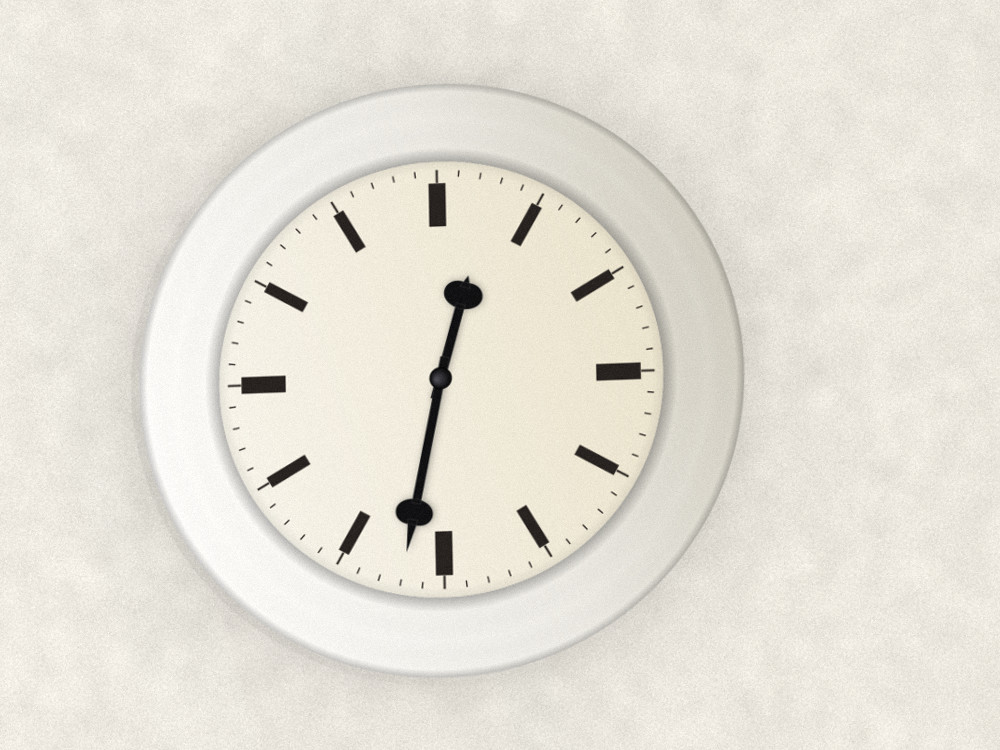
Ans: 12:32
